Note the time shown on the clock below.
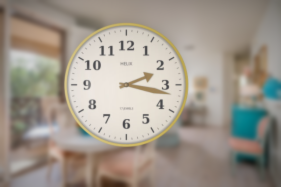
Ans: 2:17
